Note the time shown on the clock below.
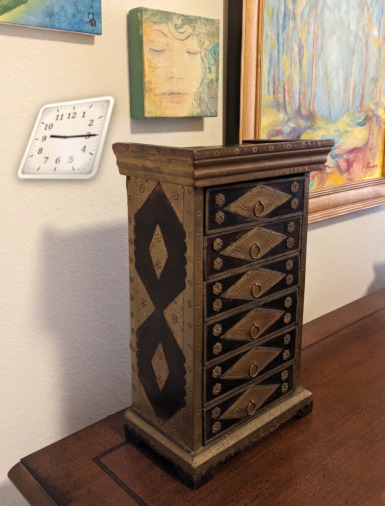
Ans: 9:15
